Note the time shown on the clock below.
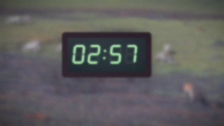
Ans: 2:57
